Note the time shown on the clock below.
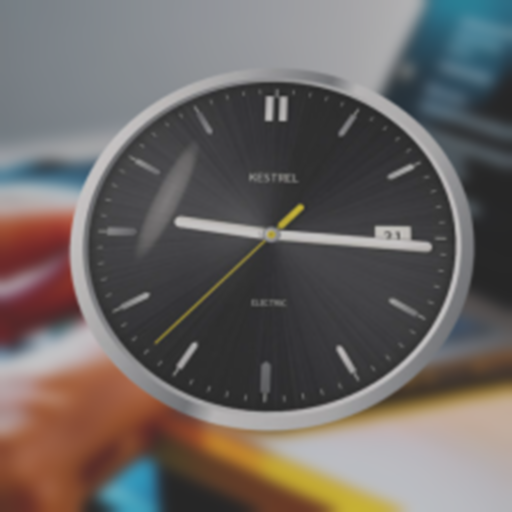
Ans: 9:15:37
